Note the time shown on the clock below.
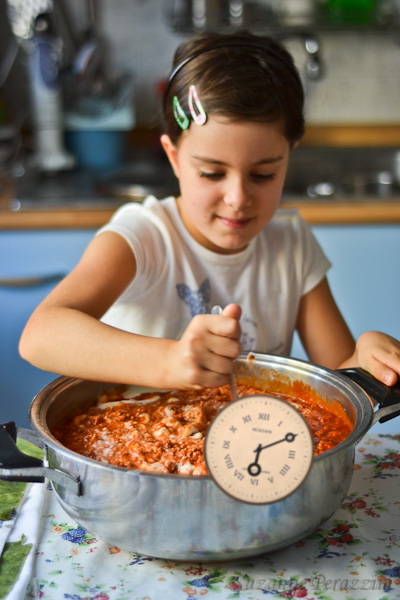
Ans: 6:10
